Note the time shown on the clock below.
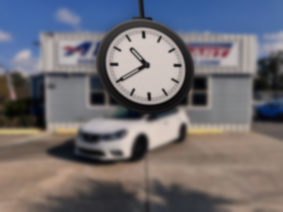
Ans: 10:40
